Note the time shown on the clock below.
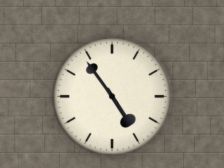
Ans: 4:54
